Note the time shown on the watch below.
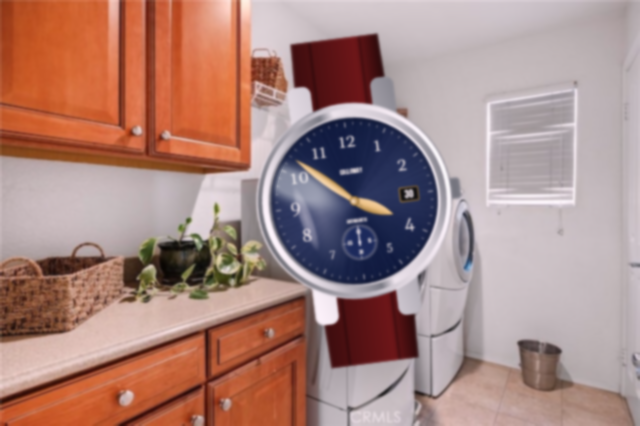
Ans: 3:52
